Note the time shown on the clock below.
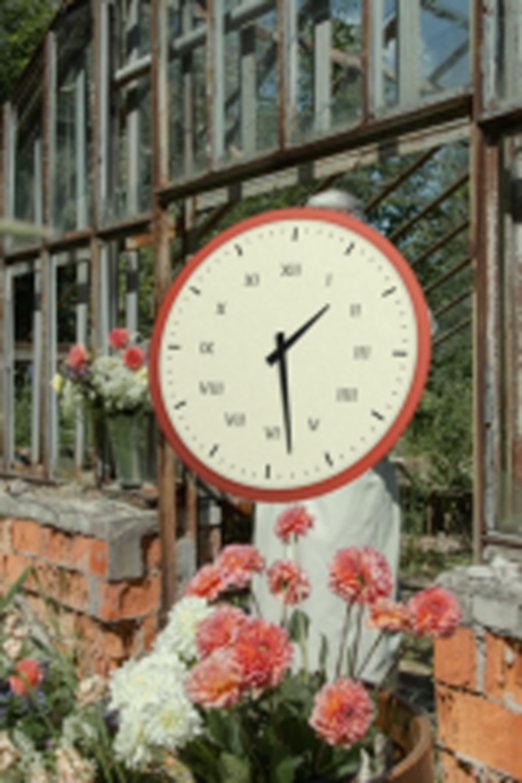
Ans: 1:28
